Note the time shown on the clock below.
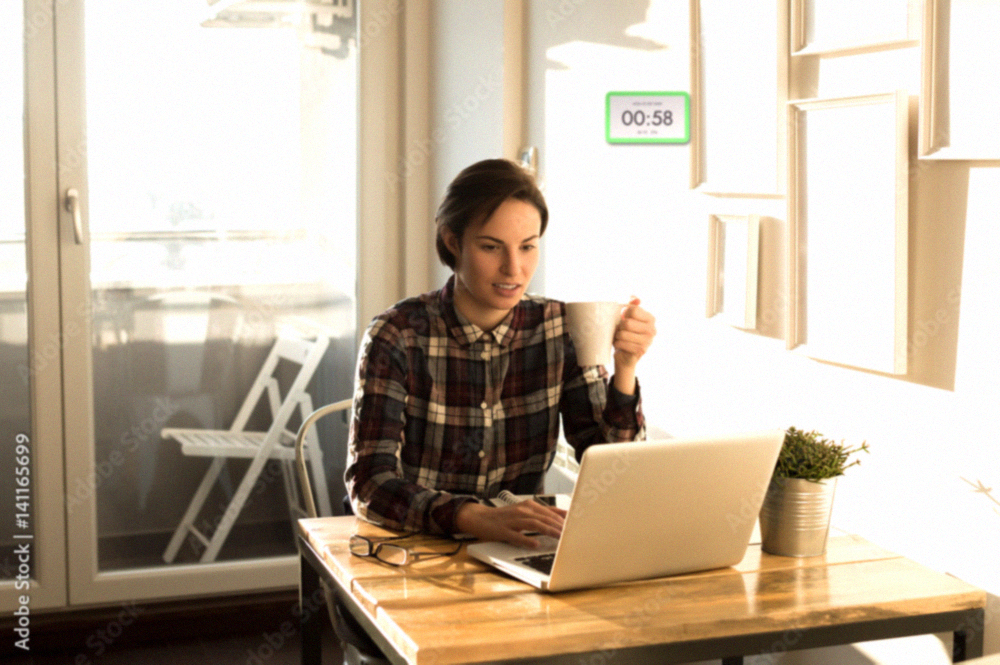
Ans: 0:58
